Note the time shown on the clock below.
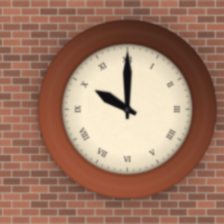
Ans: 10:00
